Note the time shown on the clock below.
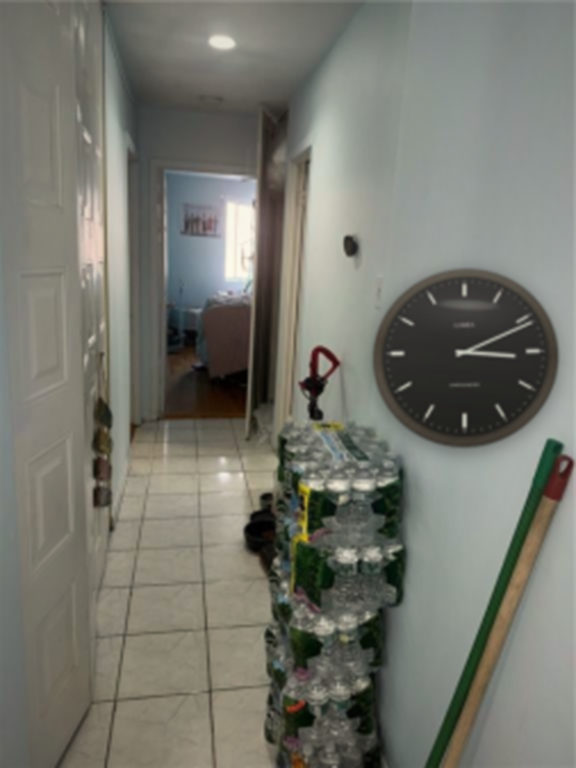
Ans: 3:11
